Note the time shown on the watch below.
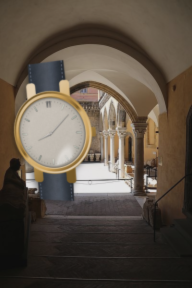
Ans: 8:08
